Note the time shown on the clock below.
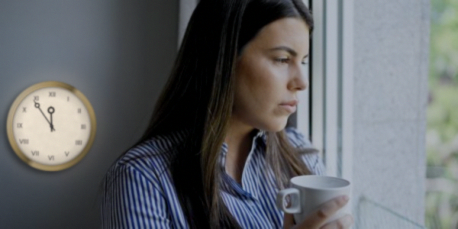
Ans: 11:54
